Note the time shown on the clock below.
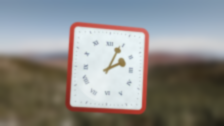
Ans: 2:04
